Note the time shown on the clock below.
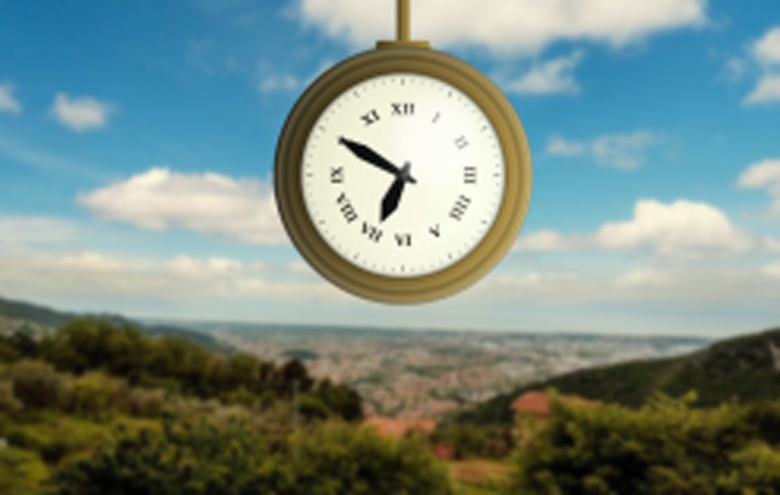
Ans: 6:50
